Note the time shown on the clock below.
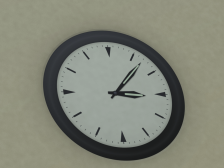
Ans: 3:07
